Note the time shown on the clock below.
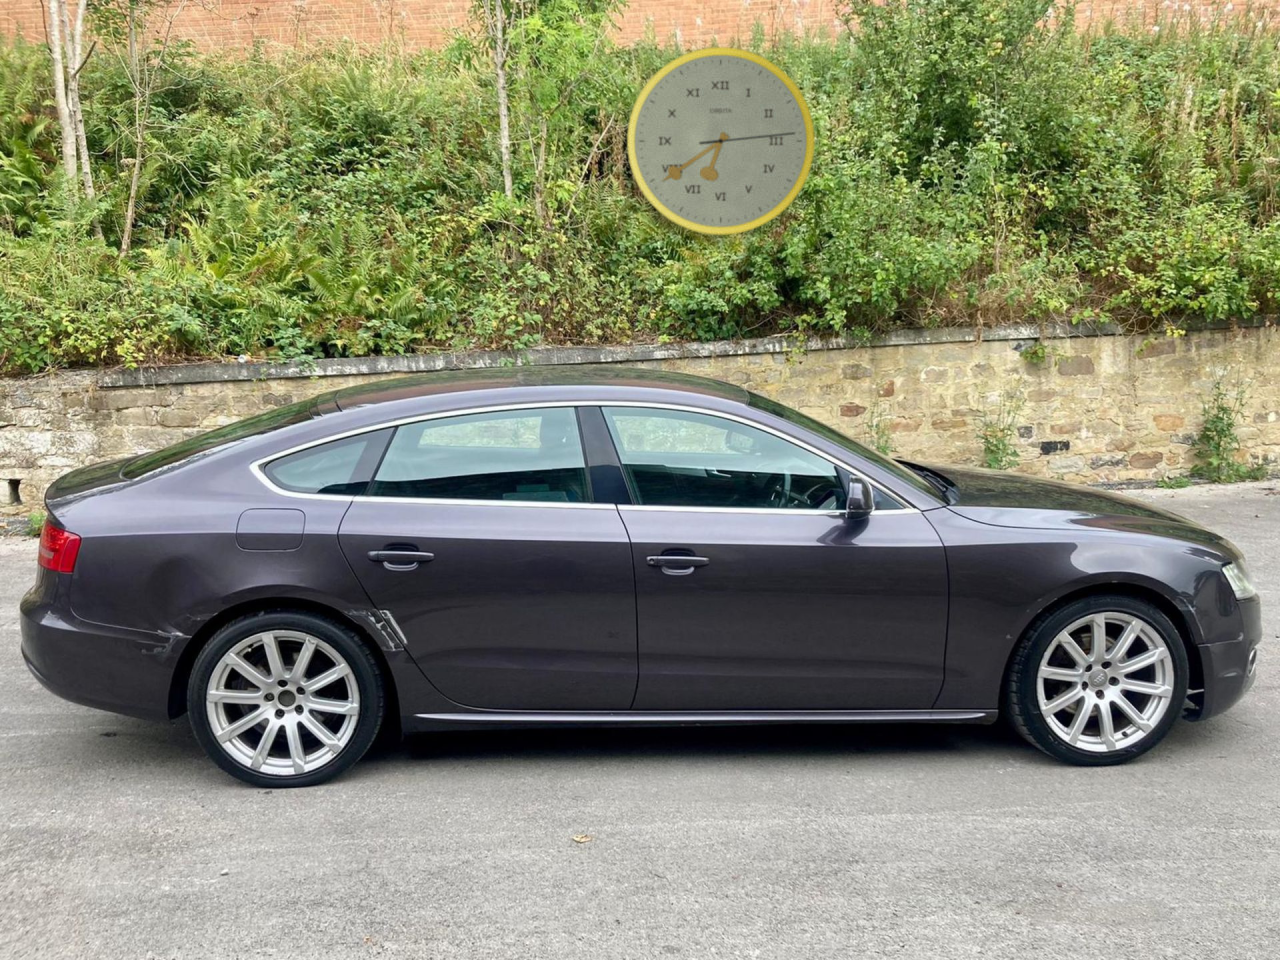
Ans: 6:39:14
